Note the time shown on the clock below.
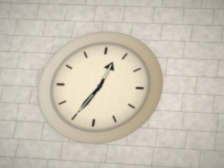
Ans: 12:35
